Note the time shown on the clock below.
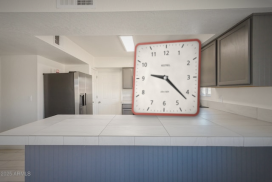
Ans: 9:22
